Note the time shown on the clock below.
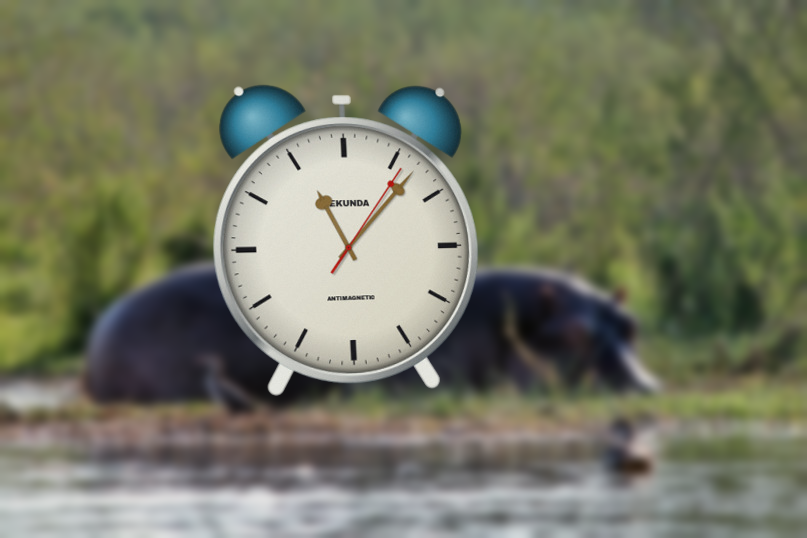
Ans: 11:07:06
